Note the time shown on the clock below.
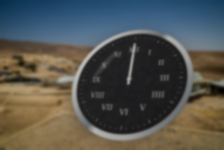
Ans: 12:00
